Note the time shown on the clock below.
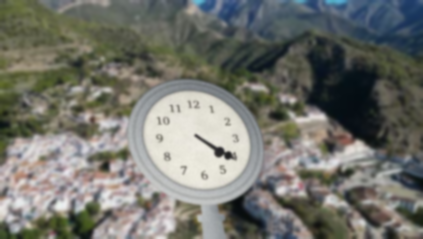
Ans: 4:21
